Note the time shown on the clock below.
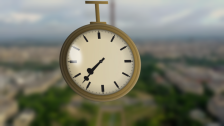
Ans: 7:37
